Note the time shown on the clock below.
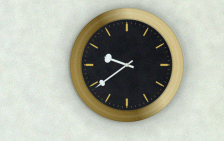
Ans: 9:39
